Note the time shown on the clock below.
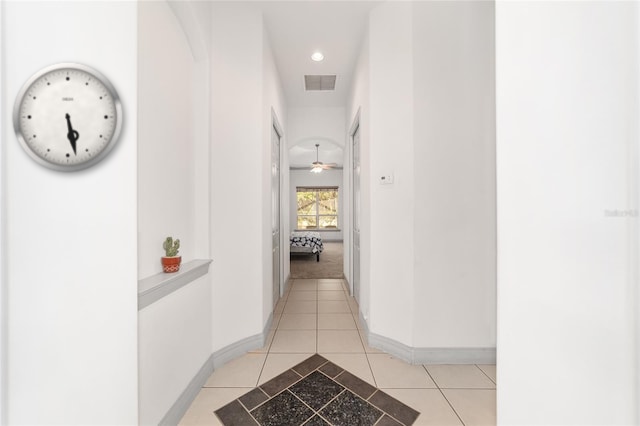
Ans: 5:28
